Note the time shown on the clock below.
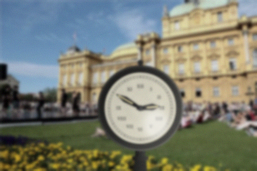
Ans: 2:50
